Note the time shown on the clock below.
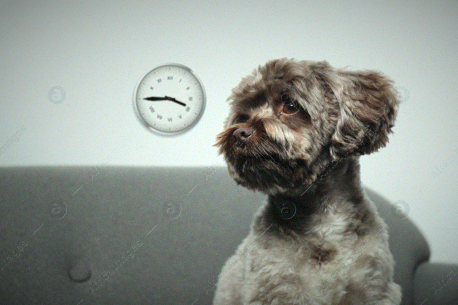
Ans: 3:45
